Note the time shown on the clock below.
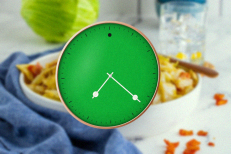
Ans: 7:22
